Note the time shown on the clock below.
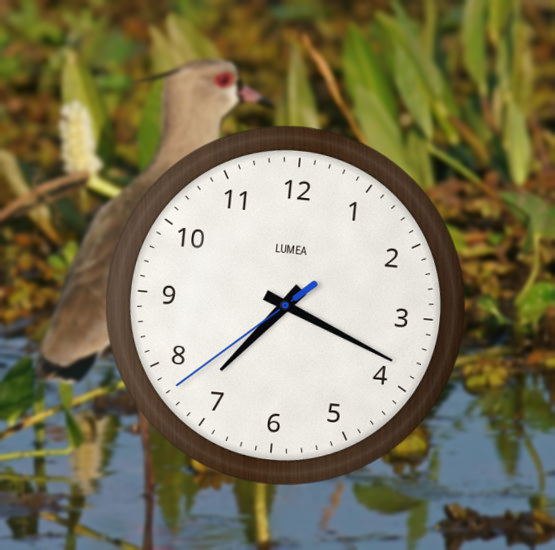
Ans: 7:18:38
